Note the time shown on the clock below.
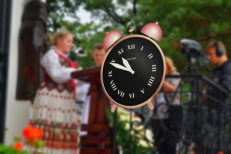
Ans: 10:49
